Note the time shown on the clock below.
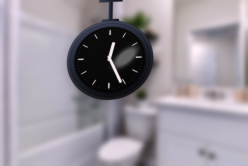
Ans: 12:26
